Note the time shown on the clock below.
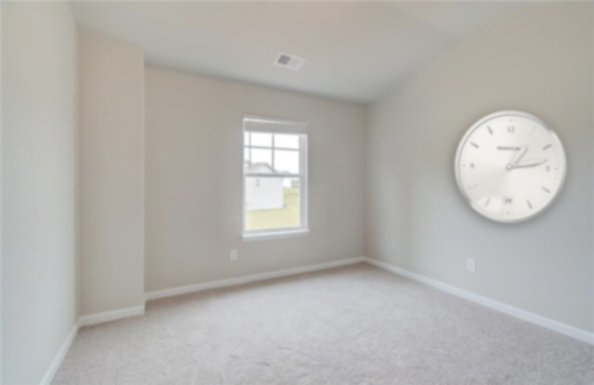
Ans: 1:13
